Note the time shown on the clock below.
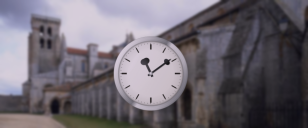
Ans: 11:09
